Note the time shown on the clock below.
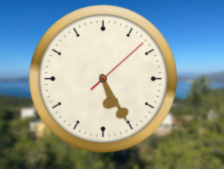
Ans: 5:25:08
